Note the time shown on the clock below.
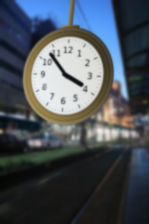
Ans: 3:53
